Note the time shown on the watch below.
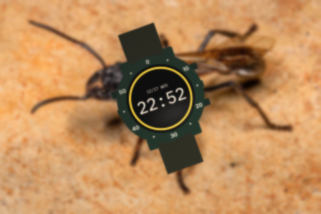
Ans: 22:52
